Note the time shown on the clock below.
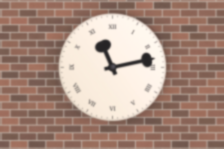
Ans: 11:13
